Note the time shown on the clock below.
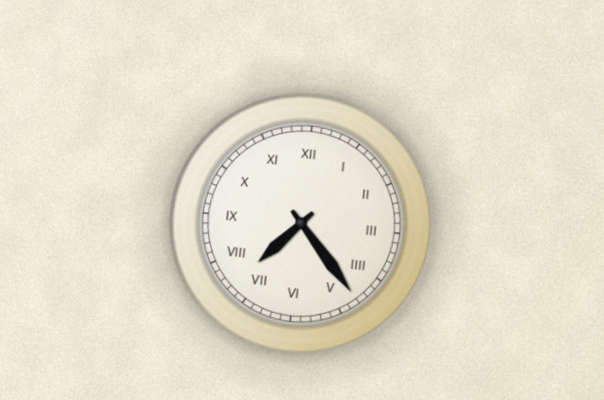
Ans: 7:23
